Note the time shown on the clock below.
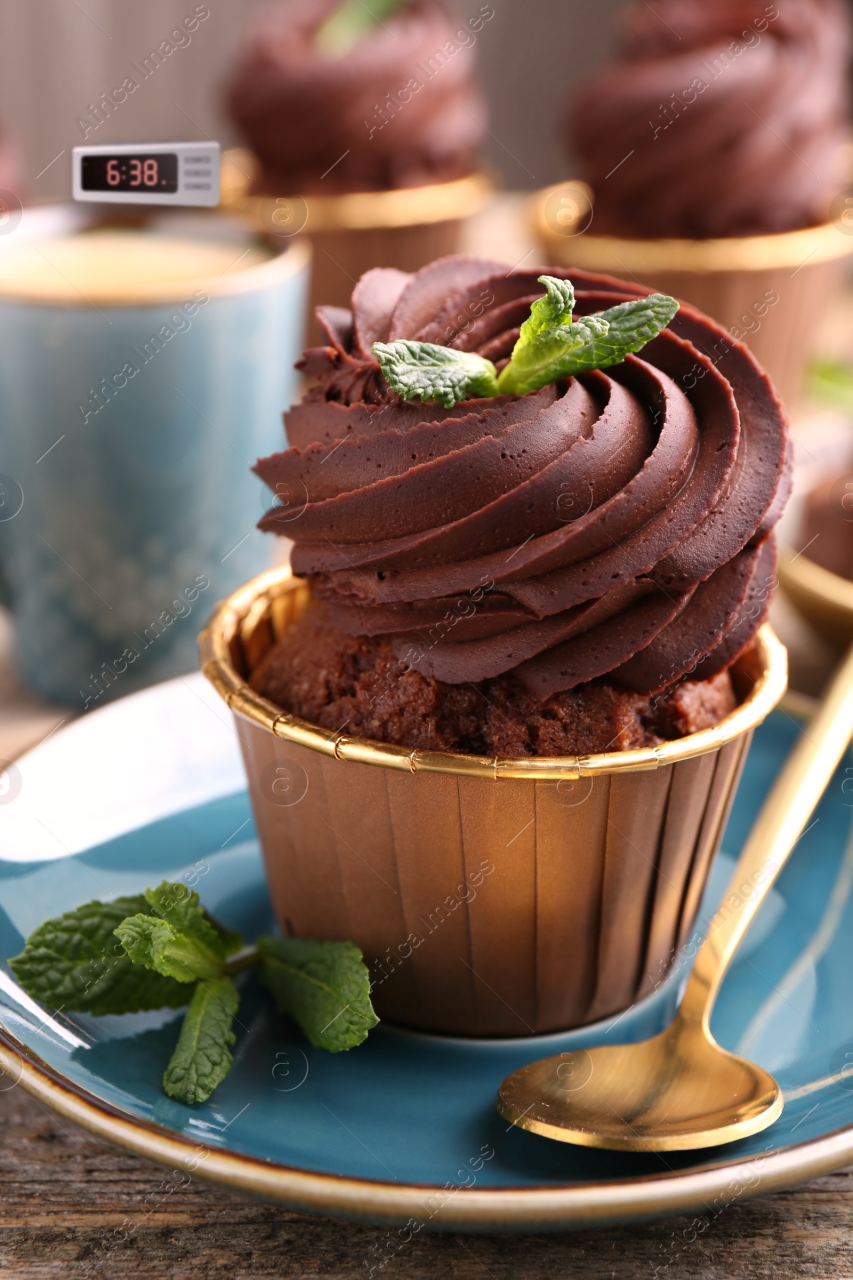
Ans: 6:38
